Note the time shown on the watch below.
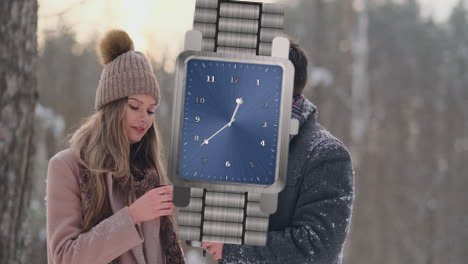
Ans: 12:38
